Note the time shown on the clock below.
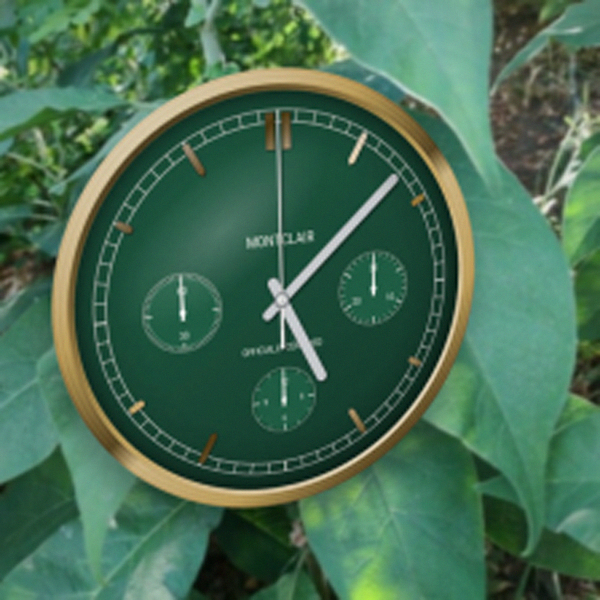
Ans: 5:08
